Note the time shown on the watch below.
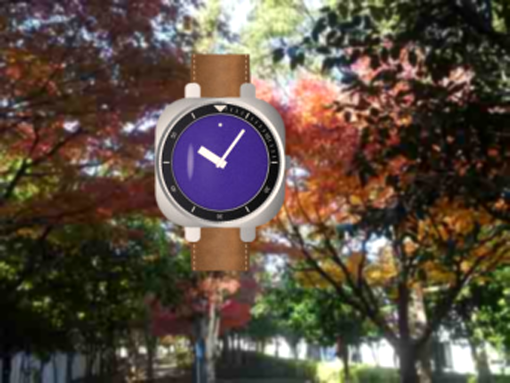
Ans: 10:06
